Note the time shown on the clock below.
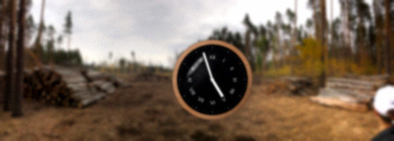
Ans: 4:57
